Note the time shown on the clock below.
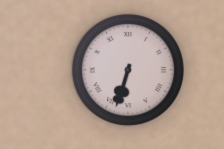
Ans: 6:33
